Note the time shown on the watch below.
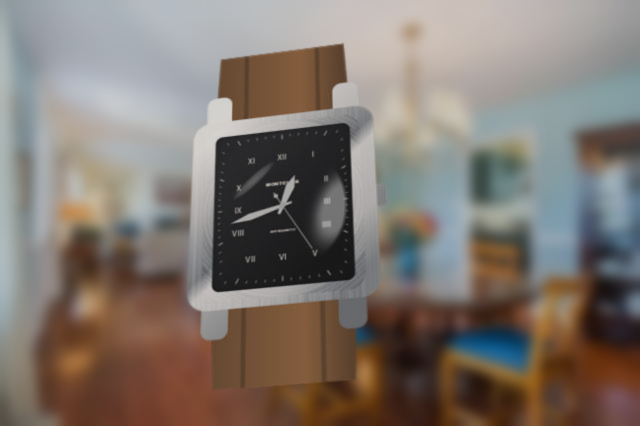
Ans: 12:42:25
